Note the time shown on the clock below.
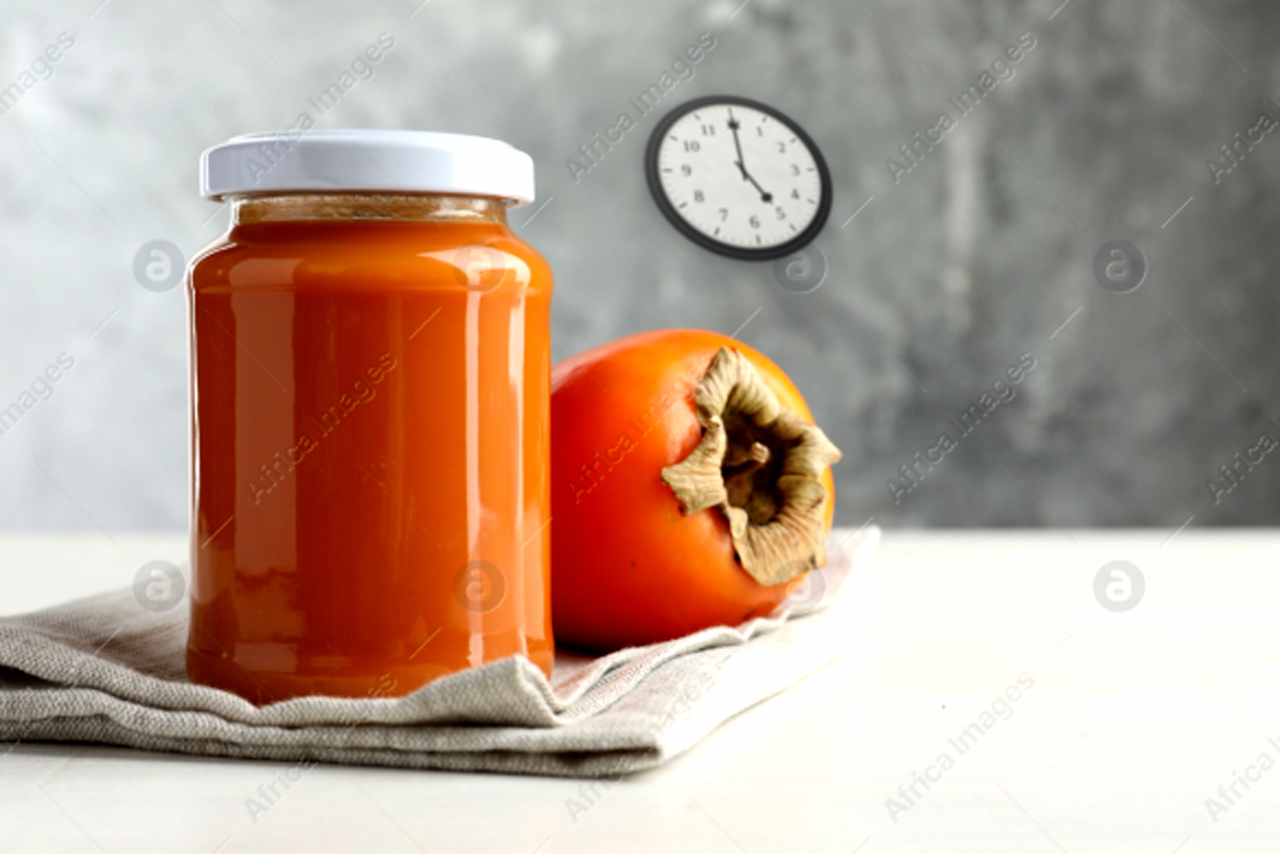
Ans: 5:00
